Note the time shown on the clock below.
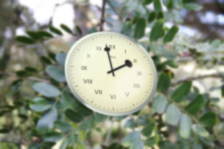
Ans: 1:58
